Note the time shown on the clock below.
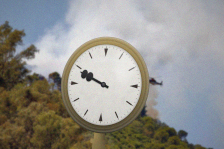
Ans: 9:49
